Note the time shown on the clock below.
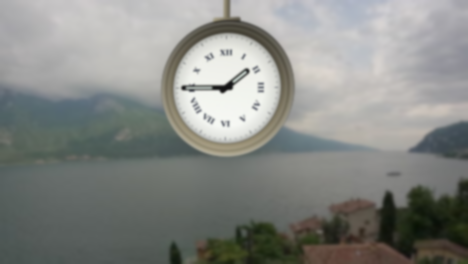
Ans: 1:45
